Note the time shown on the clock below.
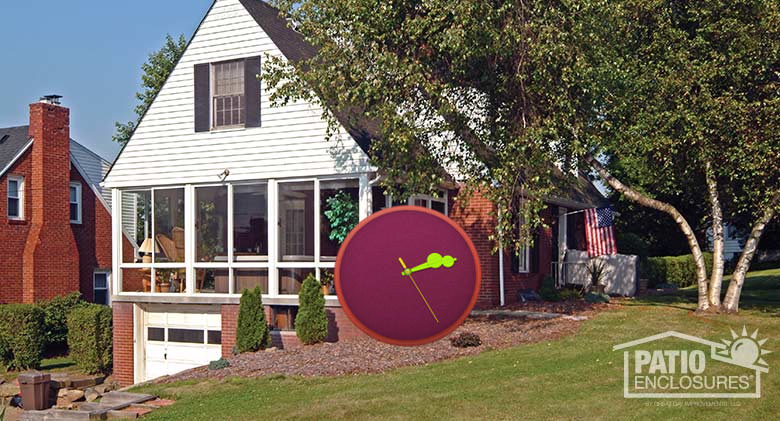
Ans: 2:12:25
